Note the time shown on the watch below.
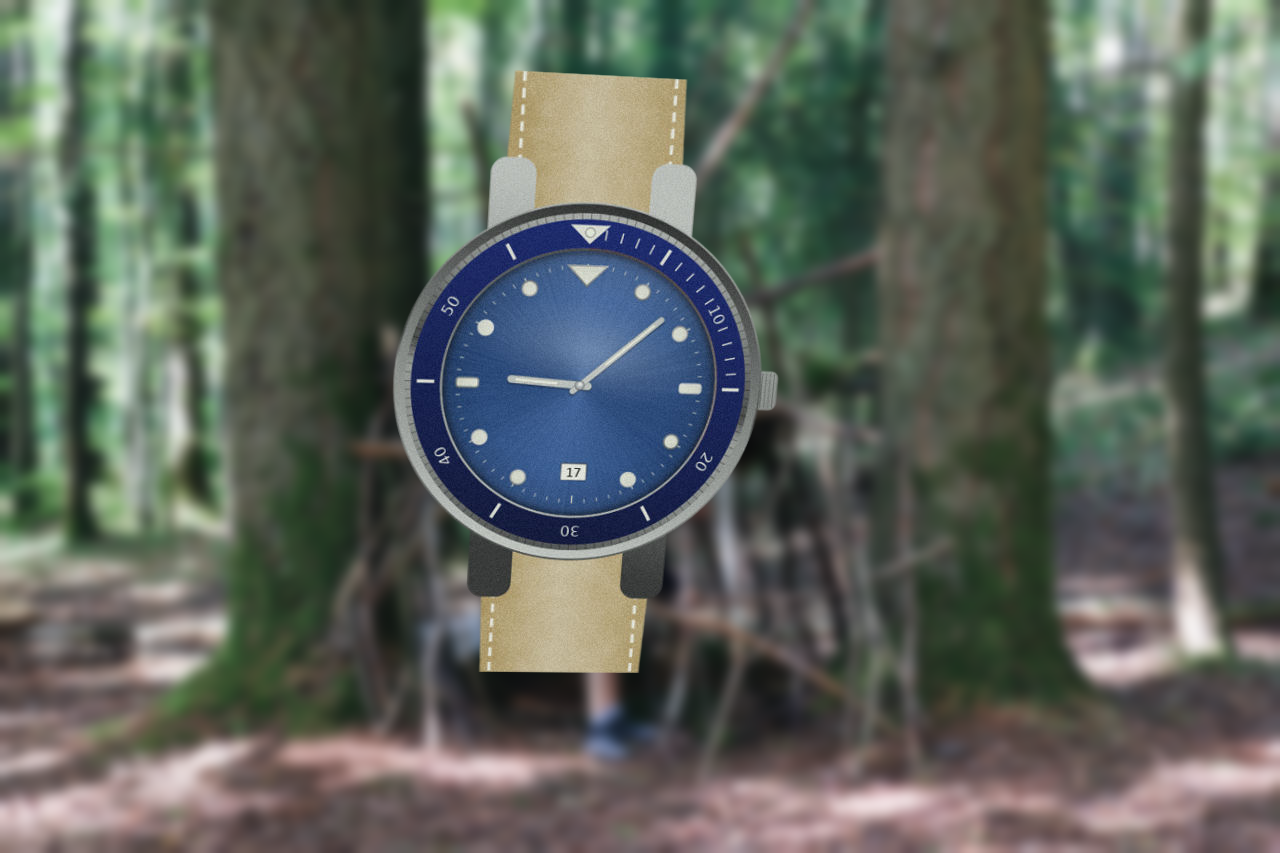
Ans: 9:08
